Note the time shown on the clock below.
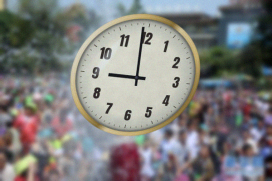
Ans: 8:59
